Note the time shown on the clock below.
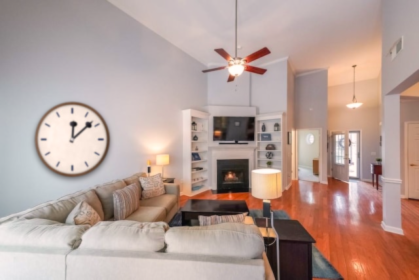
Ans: 12:08
